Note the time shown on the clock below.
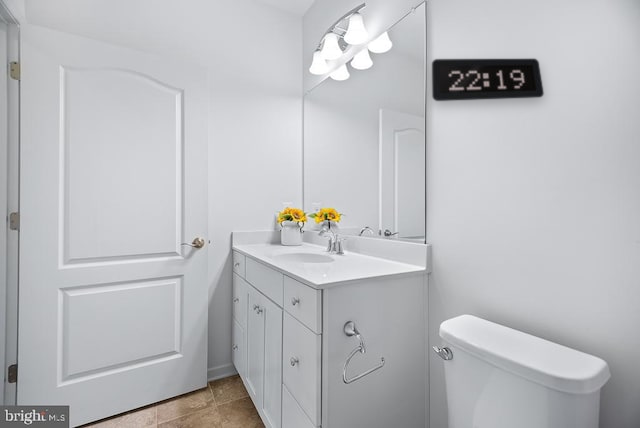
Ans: 22:19
